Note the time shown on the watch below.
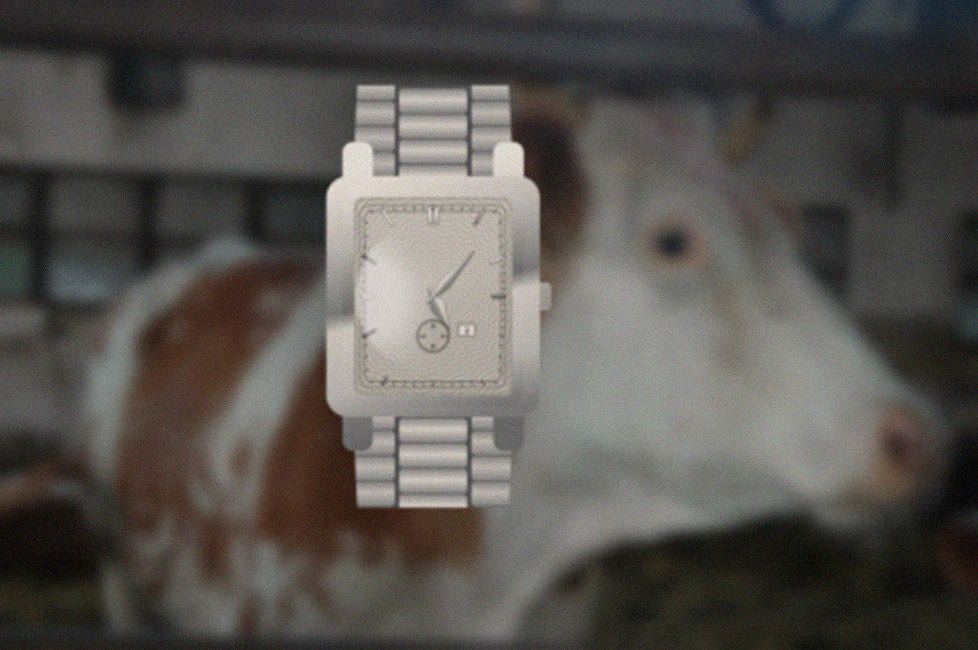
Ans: 5:07
